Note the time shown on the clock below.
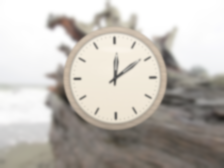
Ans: 12:09
